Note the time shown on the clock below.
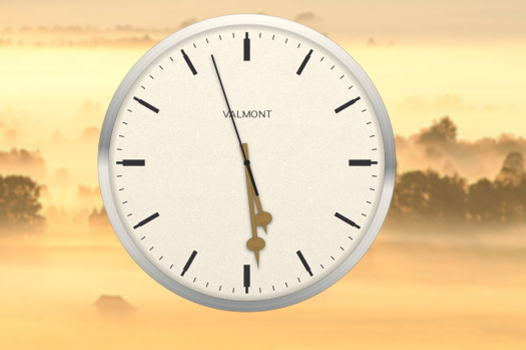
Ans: 5:28:57
